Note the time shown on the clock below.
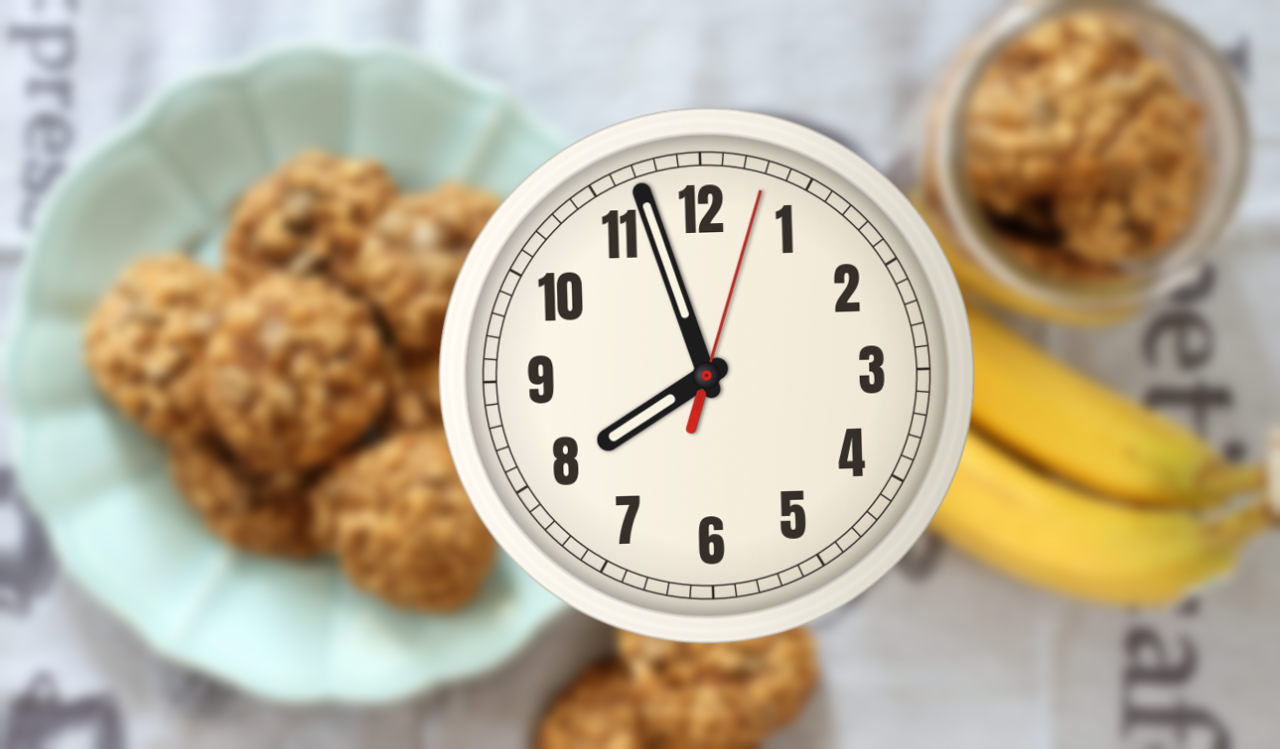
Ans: 7:57:03
